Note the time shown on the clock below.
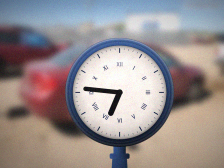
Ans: 6:46
